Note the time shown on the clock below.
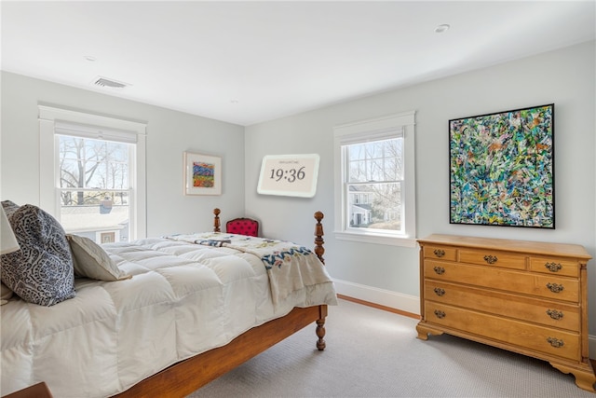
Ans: 19:36
